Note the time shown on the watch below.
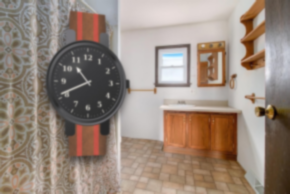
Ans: 10:41
